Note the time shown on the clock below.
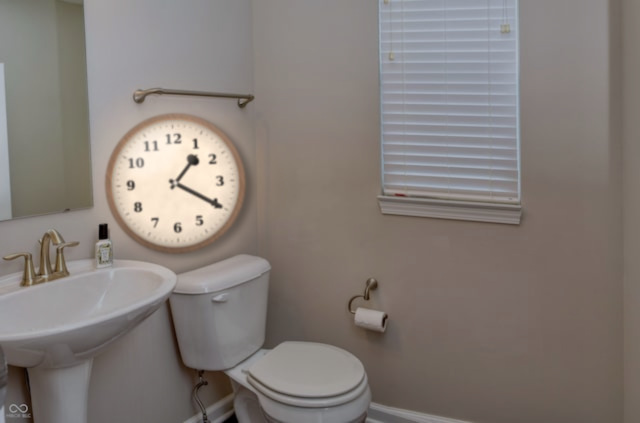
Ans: 1:20
